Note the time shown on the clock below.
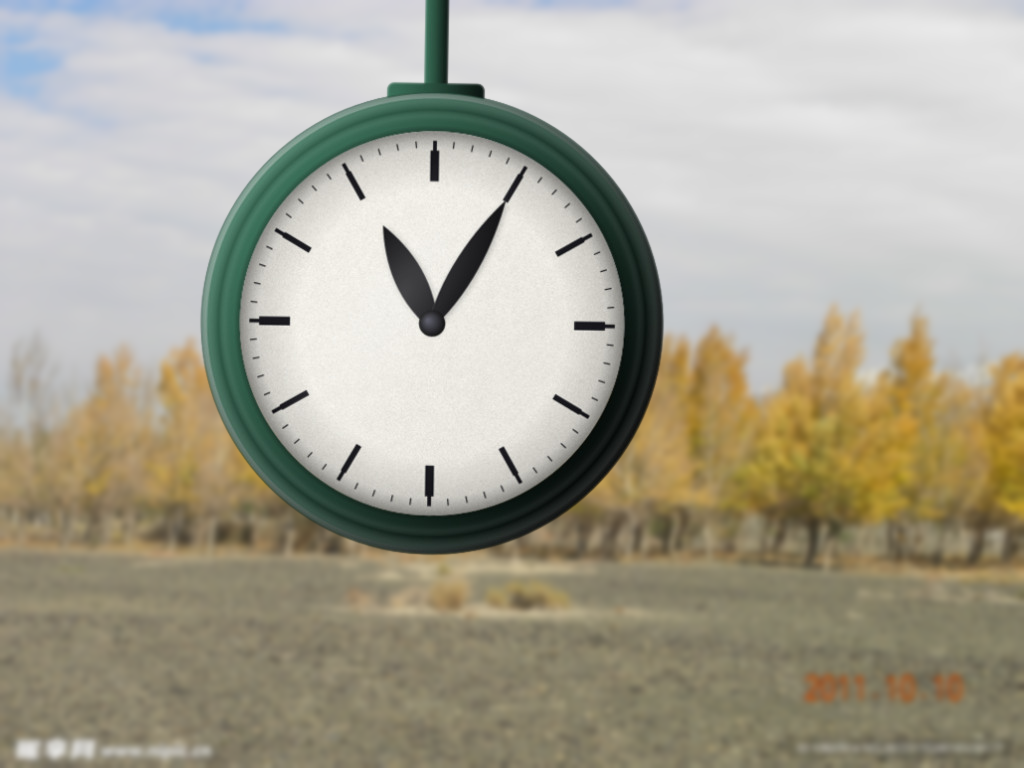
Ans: 11:05
